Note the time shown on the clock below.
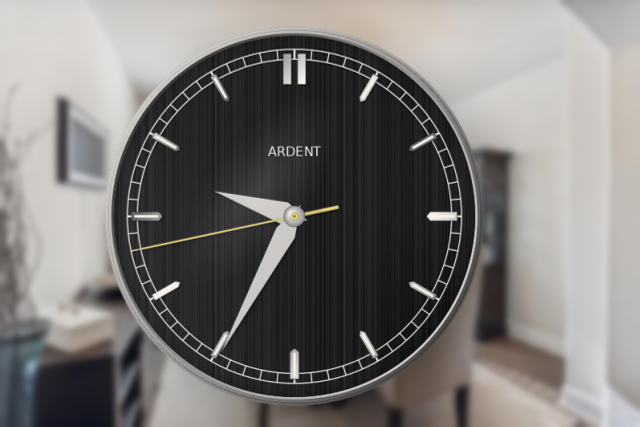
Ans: 9:34:43
